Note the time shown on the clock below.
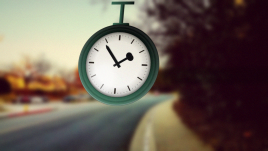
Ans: 1:54
